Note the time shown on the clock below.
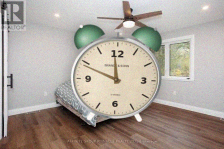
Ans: 11:49
